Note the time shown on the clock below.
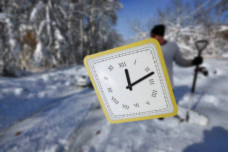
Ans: 12:12
